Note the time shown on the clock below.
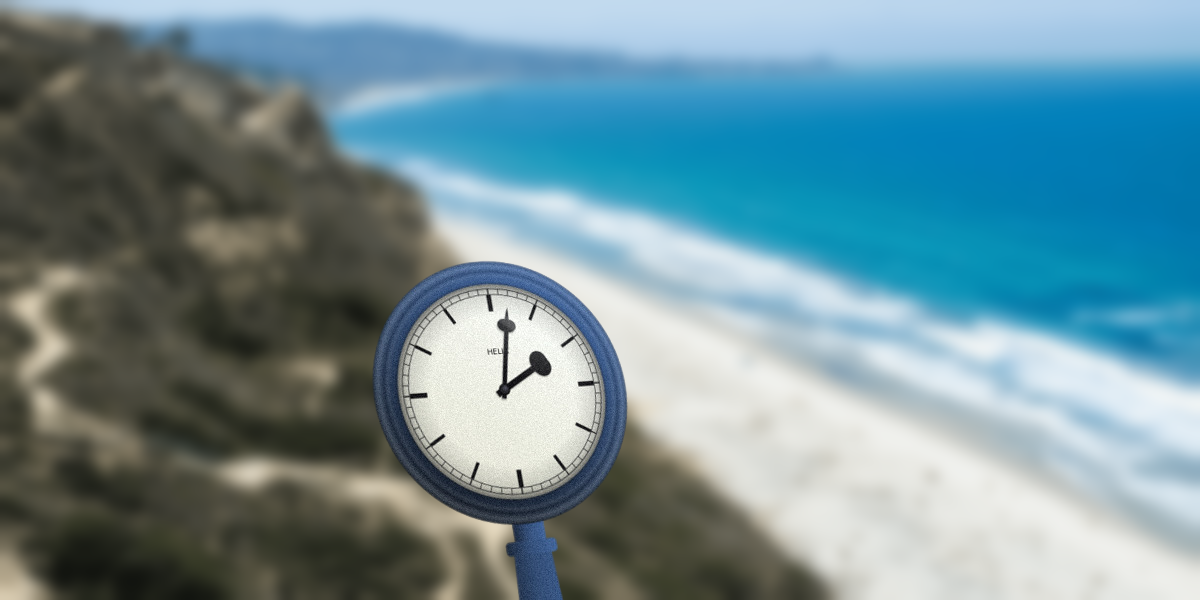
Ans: 2:02
